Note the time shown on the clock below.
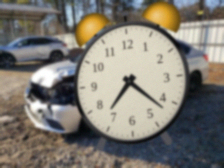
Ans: 7:22
